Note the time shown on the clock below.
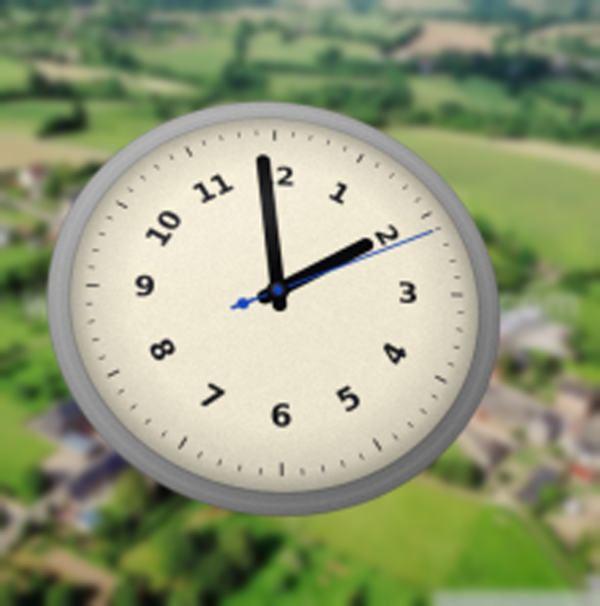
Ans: 1:59:11
